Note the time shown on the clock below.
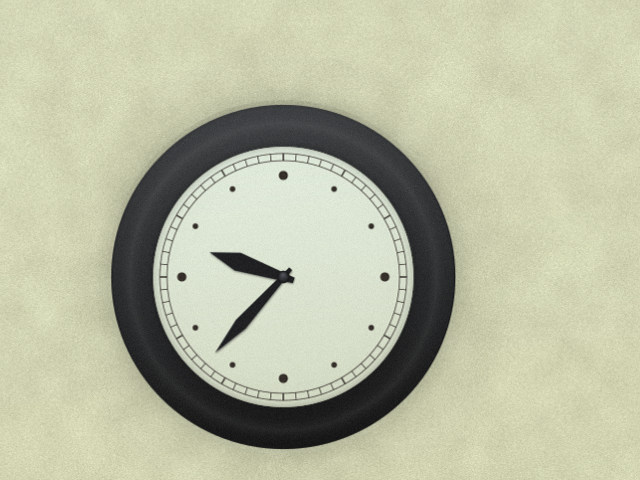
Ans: 9:37
